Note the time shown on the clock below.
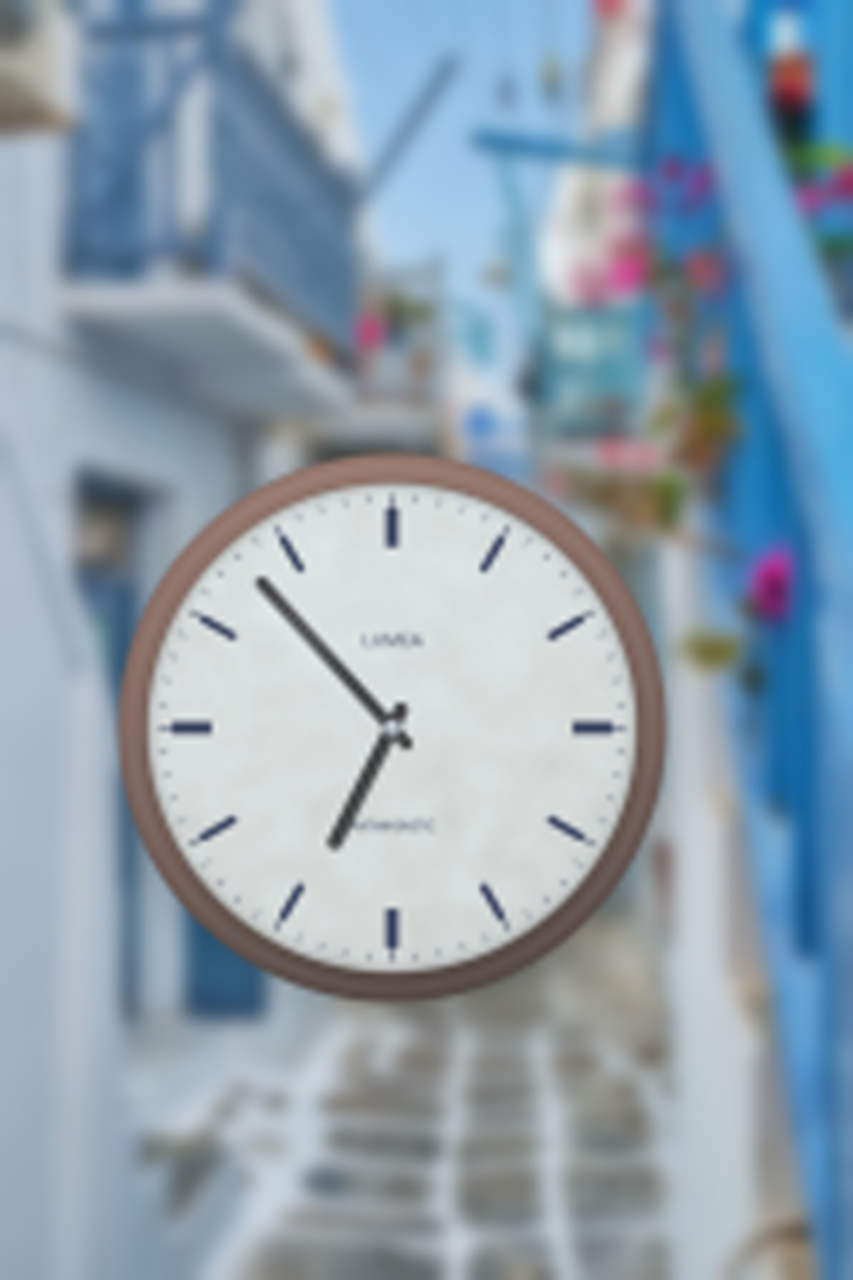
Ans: 6:53
